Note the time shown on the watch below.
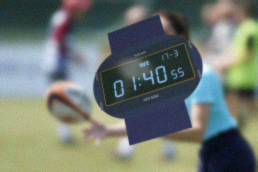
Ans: 1:40
